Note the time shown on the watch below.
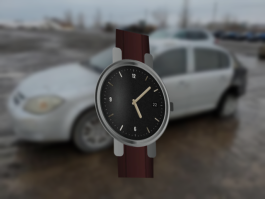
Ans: 5:08
